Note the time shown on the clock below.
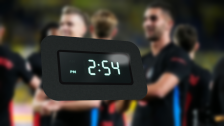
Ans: 2:54
